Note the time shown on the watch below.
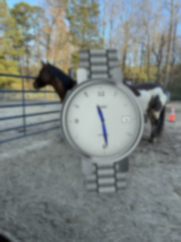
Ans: 11:29
